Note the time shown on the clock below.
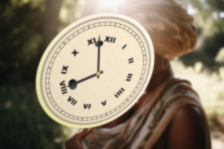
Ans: 7:57
